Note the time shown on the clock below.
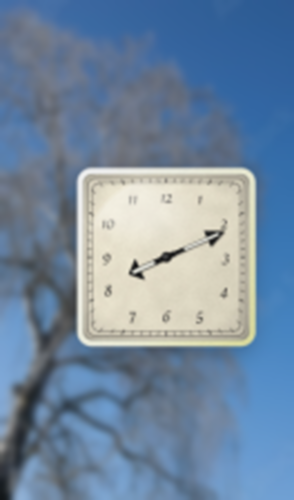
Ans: 8:11
